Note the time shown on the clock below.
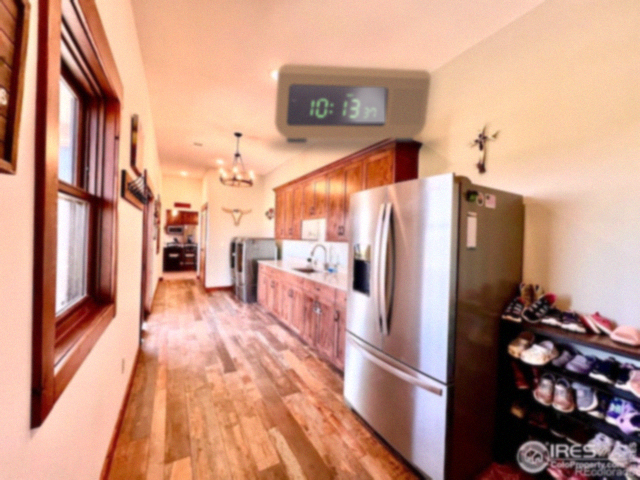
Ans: 10:13
